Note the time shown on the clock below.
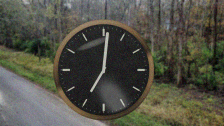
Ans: 7:01
